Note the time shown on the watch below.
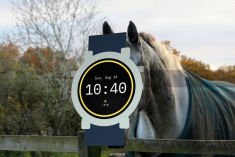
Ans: 10:40
